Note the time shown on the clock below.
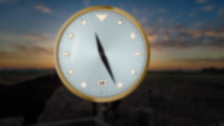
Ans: 11:26
